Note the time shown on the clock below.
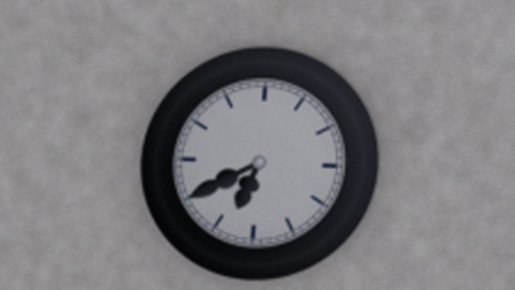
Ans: 6:40
